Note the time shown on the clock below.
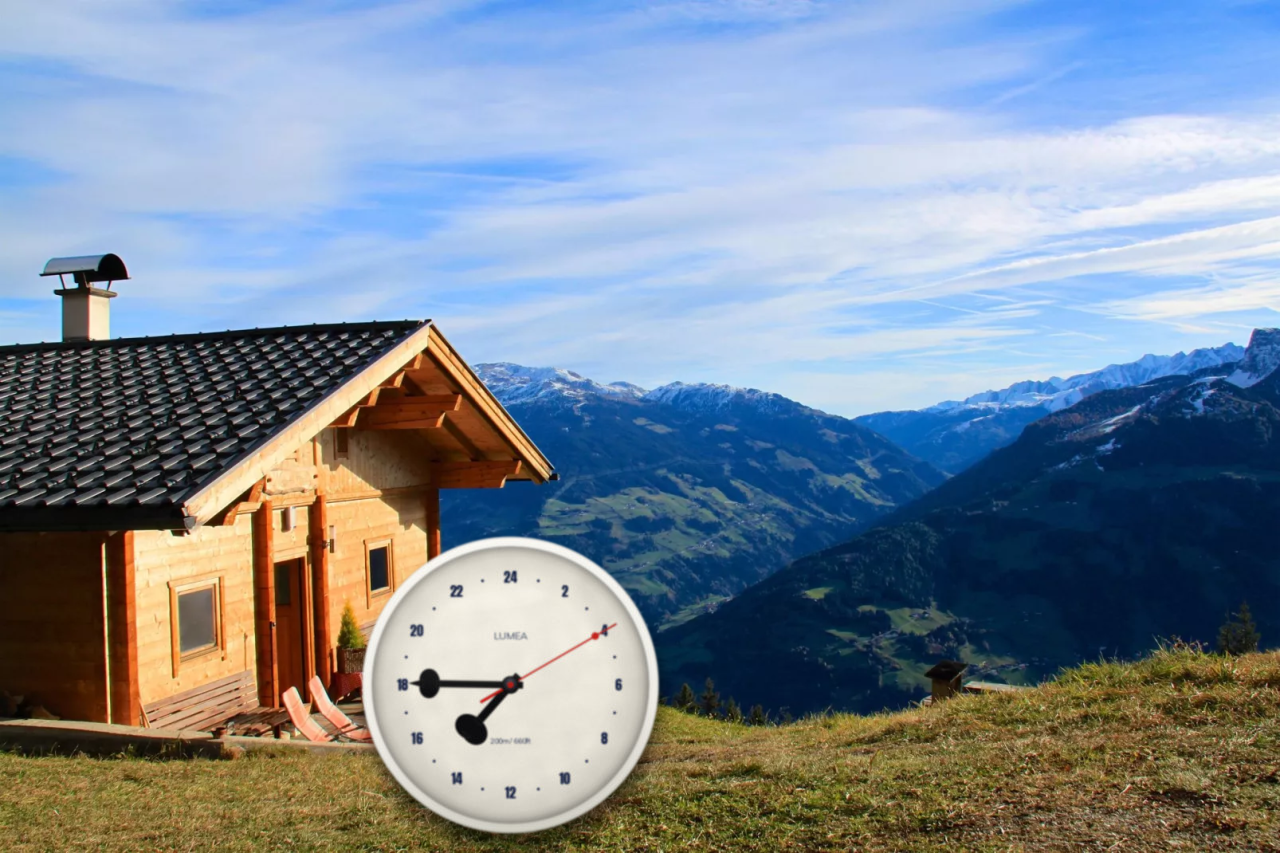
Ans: 14:45:10
